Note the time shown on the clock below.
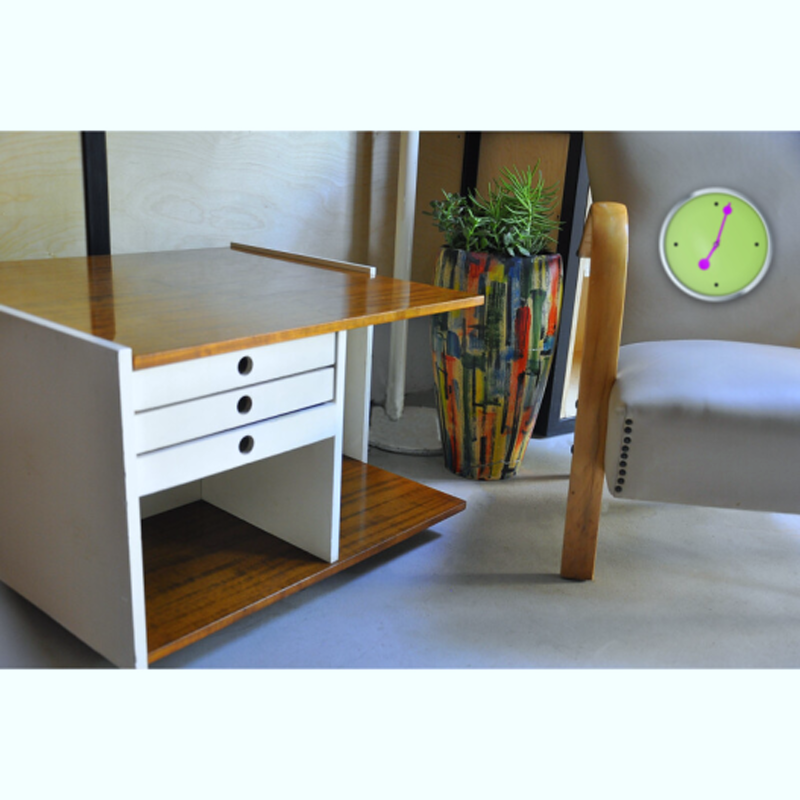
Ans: 7:03
